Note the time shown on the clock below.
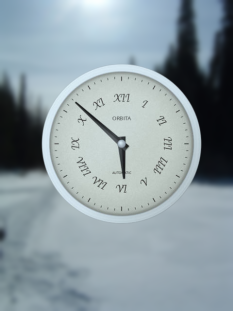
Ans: 5:52
